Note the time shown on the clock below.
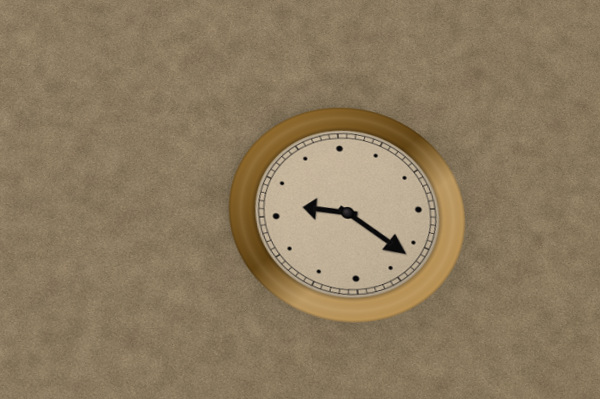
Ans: 9:22
